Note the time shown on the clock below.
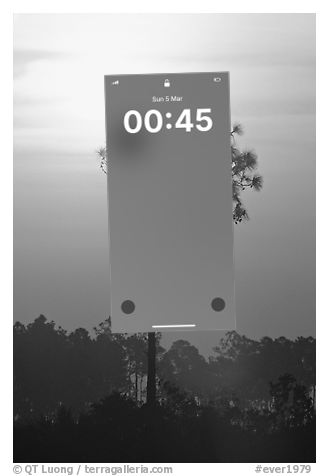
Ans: 0:45
